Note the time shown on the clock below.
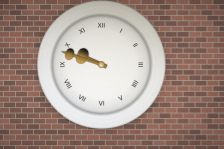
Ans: 9:48
